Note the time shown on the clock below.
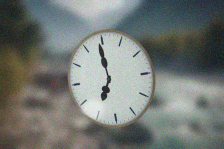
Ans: 6:59
